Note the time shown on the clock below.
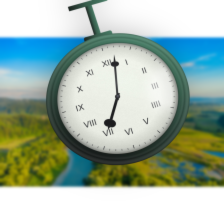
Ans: 7:02
